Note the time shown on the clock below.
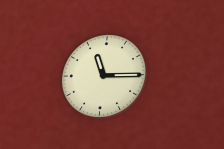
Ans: 11:15
